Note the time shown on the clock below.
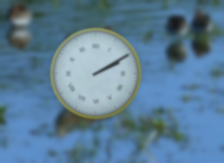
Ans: 2:10
